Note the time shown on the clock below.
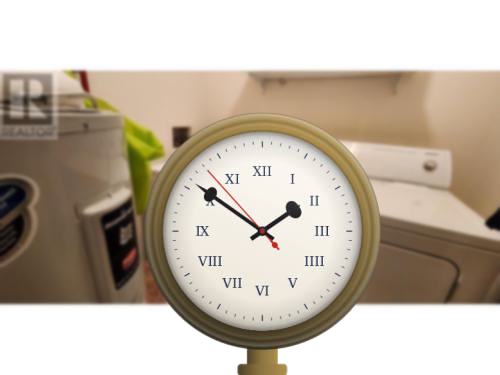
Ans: 1:50:53
